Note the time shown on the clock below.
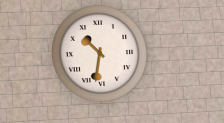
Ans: 10:32
